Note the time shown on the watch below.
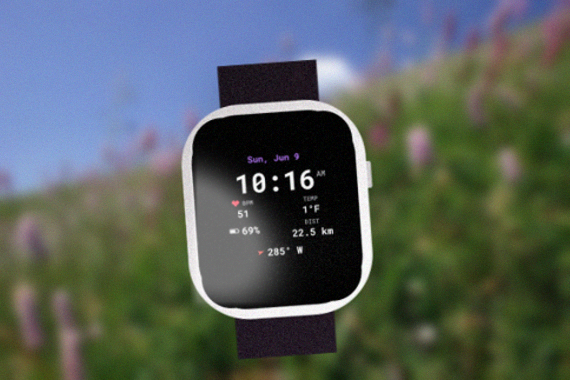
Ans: 10:16
